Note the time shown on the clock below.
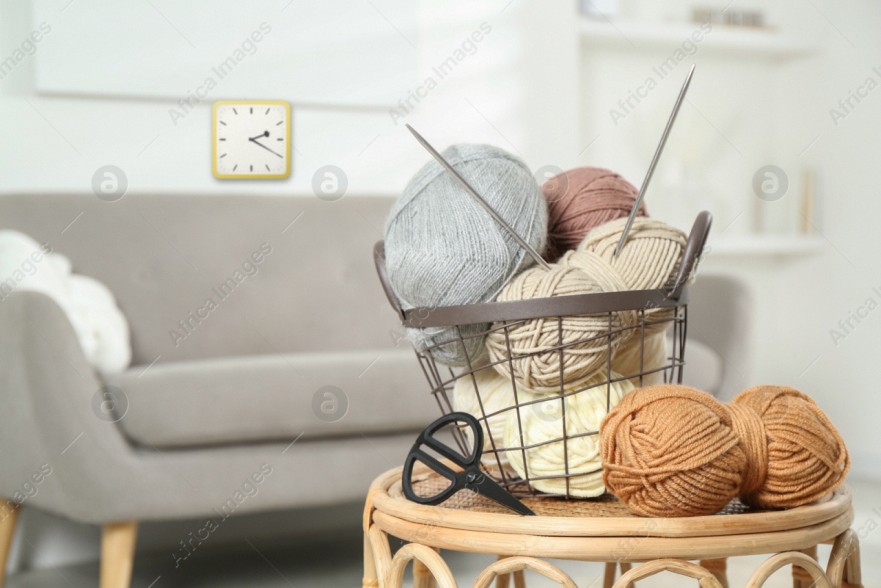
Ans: 2:20
